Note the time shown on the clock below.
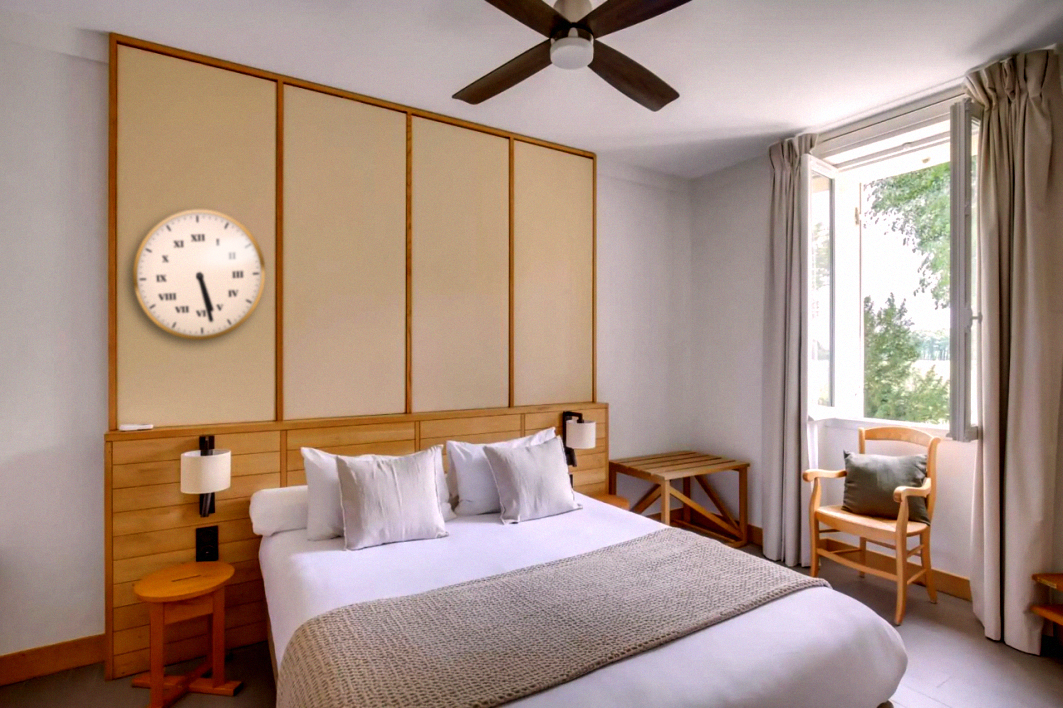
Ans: 5:28
